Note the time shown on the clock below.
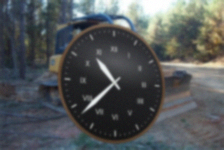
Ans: 10:38
